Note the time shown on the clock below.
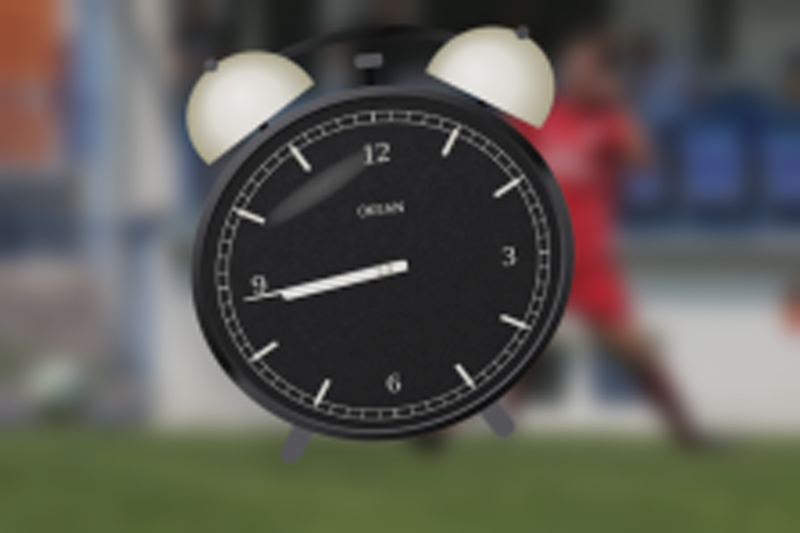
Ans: 8:44
